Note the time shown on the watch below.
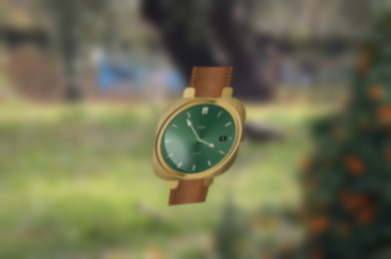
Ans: 3:54
